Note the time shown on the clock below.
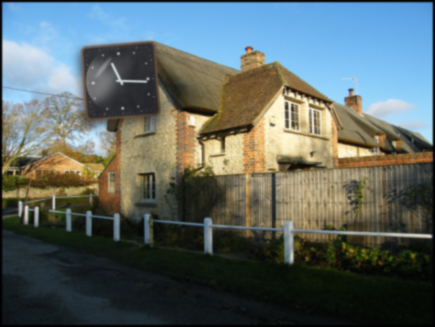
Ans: 11:16
